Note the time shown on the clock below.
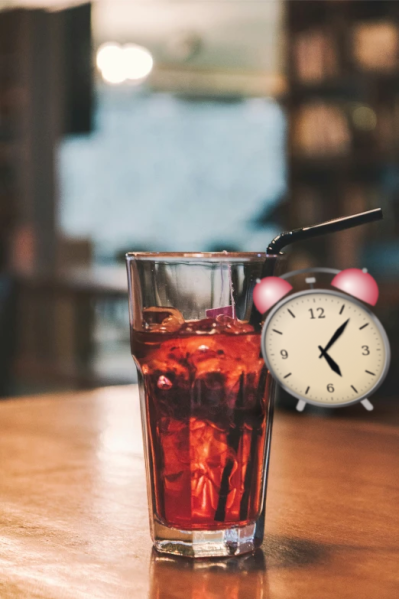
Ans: 5:07
